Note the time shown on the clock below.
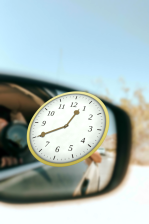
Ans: 12:40
